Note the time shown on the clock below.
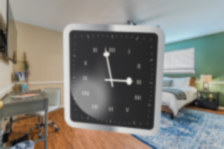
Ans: 2:58
